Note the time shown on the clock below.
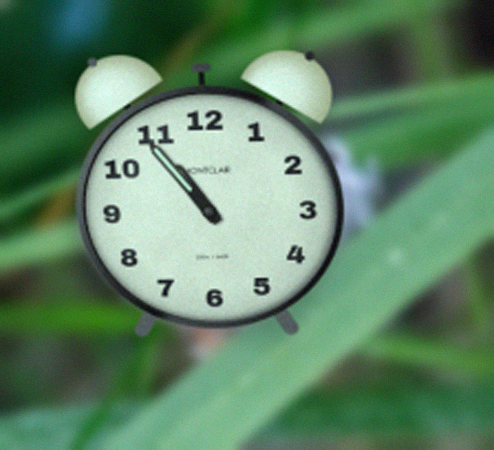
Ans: 10:54
